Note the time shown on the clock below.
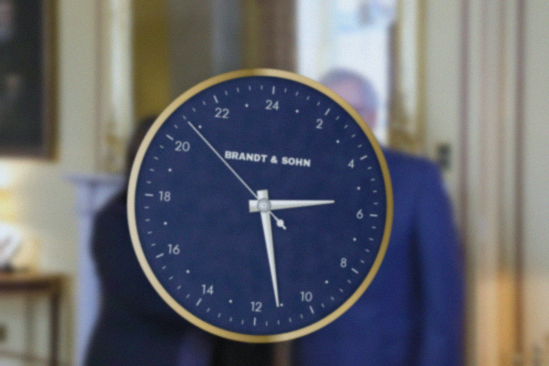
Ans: 5:27:52
